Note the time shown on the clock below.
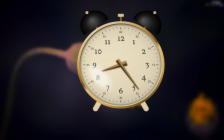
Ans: 8:24
